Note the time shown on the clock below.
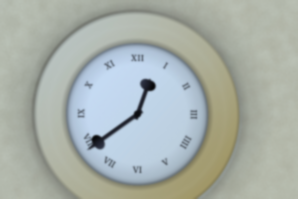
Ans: 12:39
